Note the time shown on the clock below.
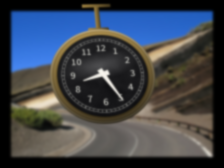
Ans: 8:25
